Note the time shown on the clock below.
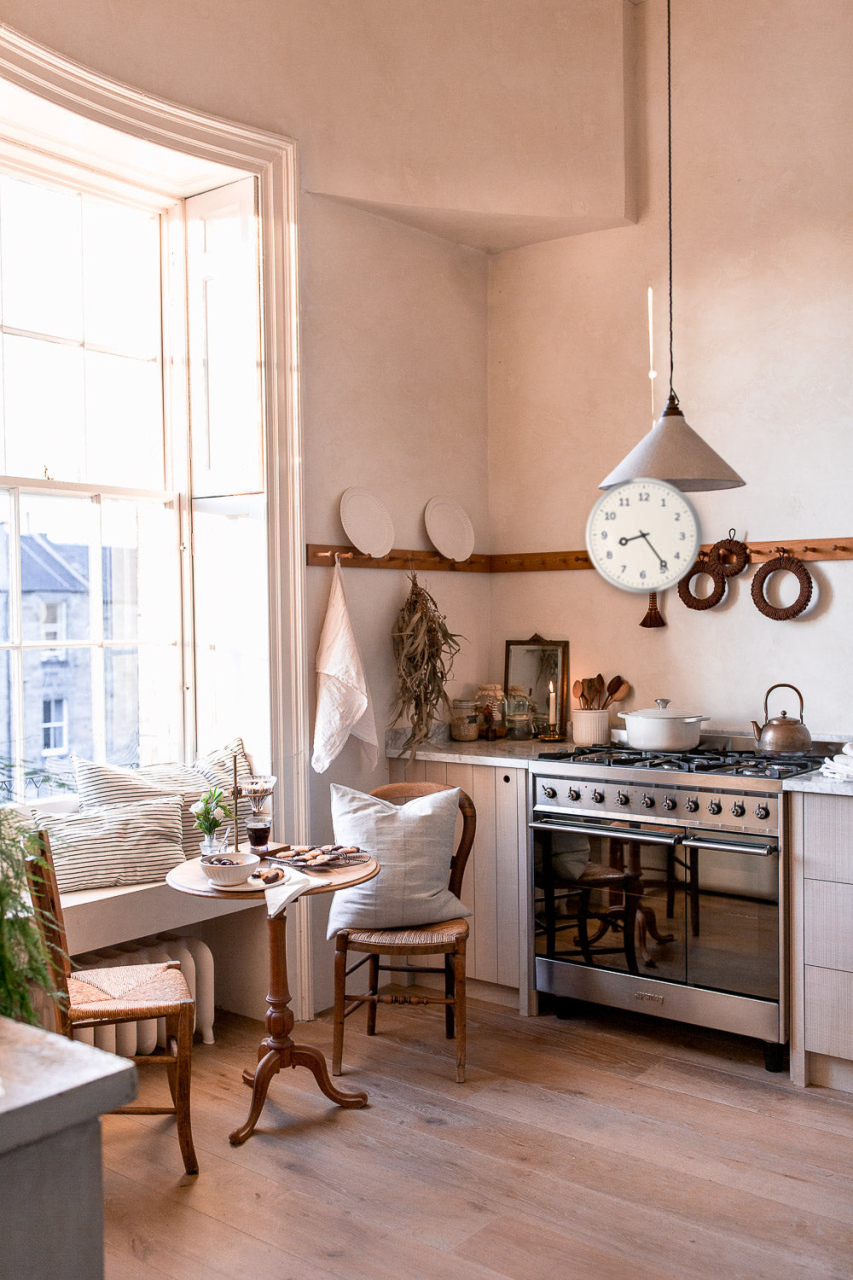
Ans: 8:24
